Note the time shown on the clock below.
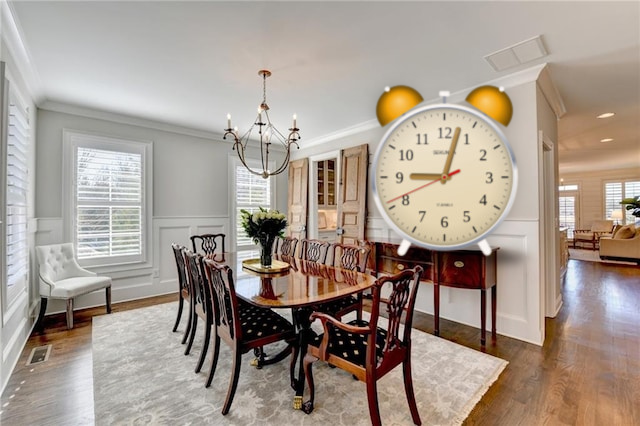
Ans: 9:02:41
